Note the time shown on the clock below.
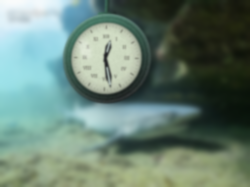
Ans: 12:28
